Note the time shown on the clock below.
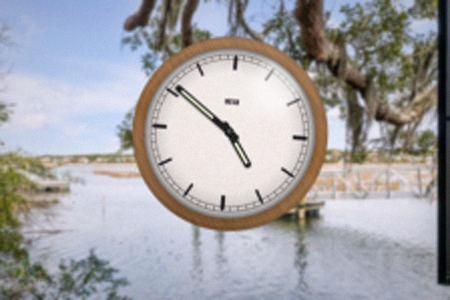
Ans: 4:51
